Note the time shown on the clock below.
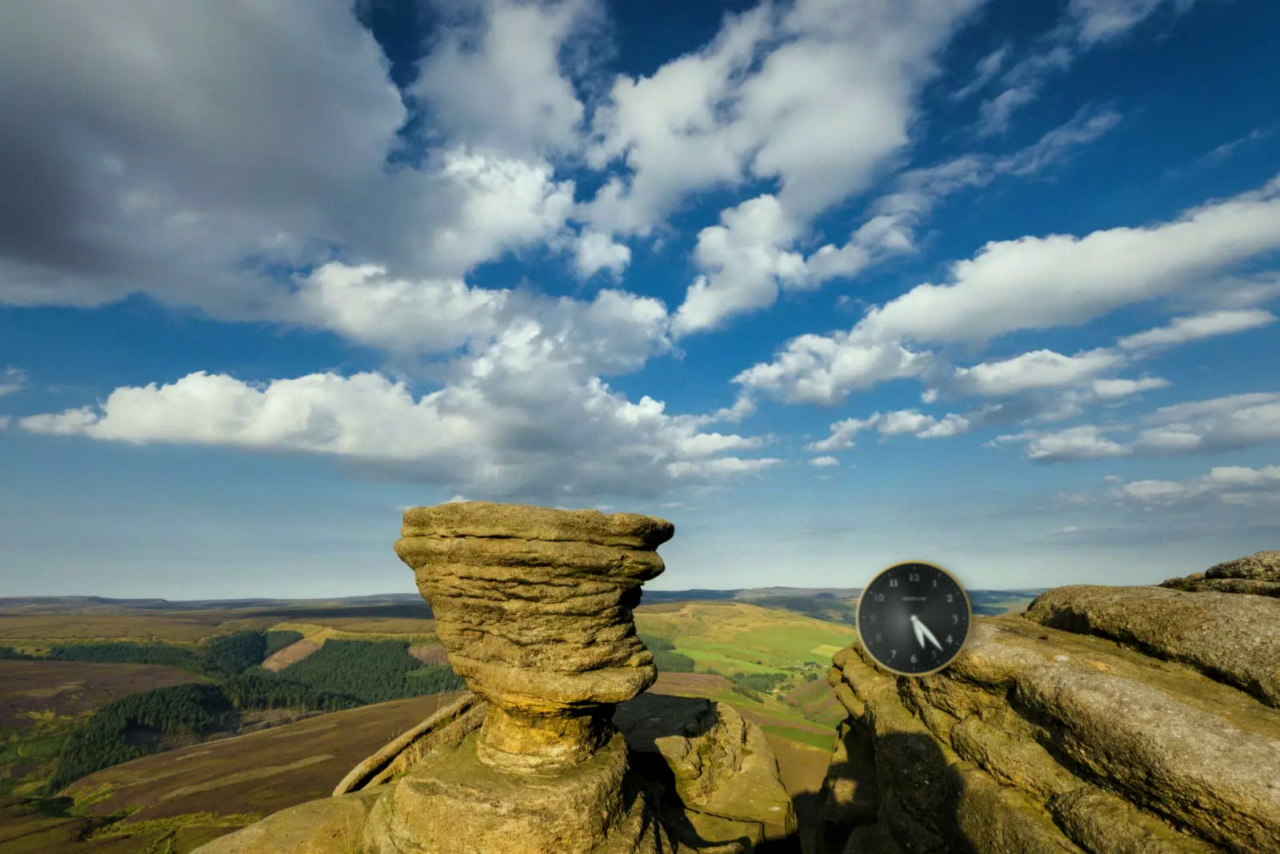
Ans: 5:23
